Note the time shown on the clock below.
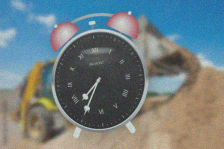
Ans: 7:35
